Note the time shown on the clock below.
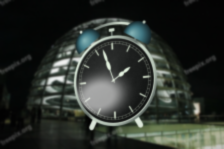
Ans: 1:57
